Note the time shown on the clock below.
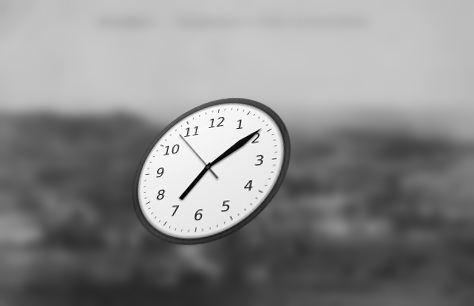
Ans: 7:08:53
